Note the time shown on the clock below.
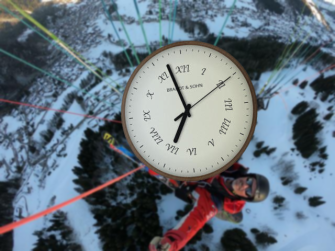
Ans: 6:57:10
